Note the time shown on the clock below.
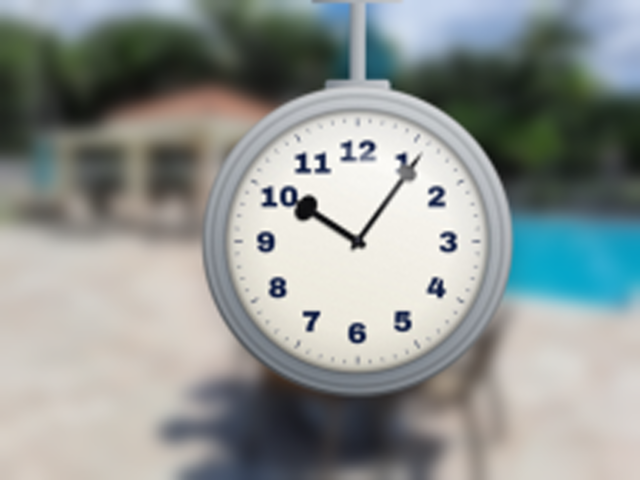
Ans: 10:06
